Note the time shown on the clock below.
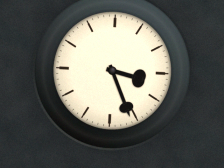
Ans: 3:26
